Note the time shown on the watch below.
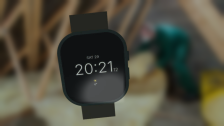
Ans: 20:21
